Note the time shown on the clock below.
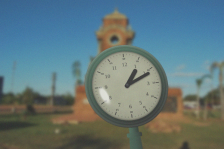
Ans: 1:11
